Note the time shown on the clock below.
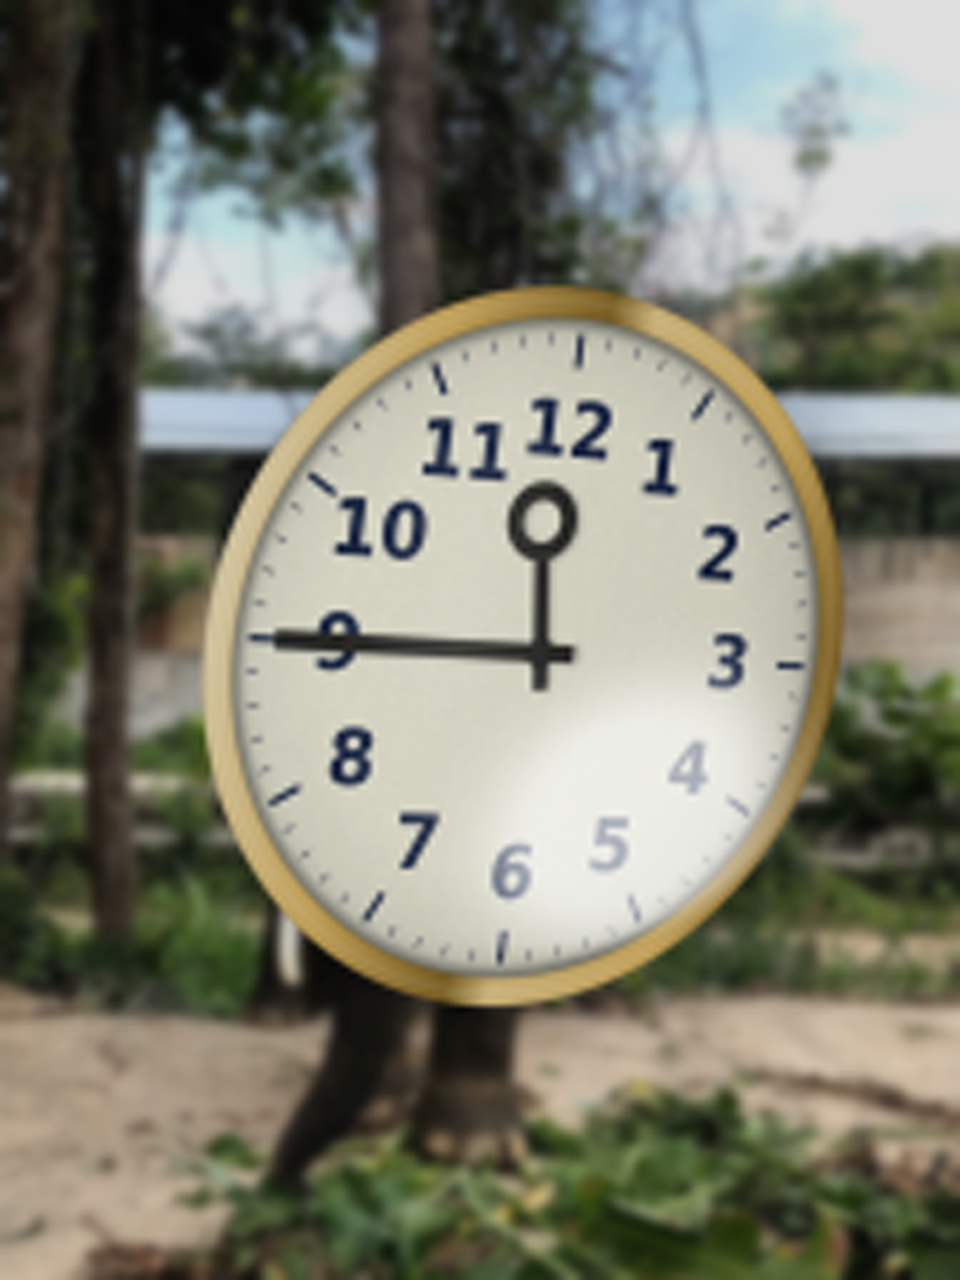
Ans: 11:45
